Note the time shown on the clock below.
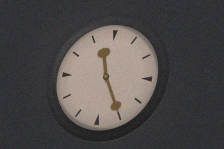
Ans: 11:25
